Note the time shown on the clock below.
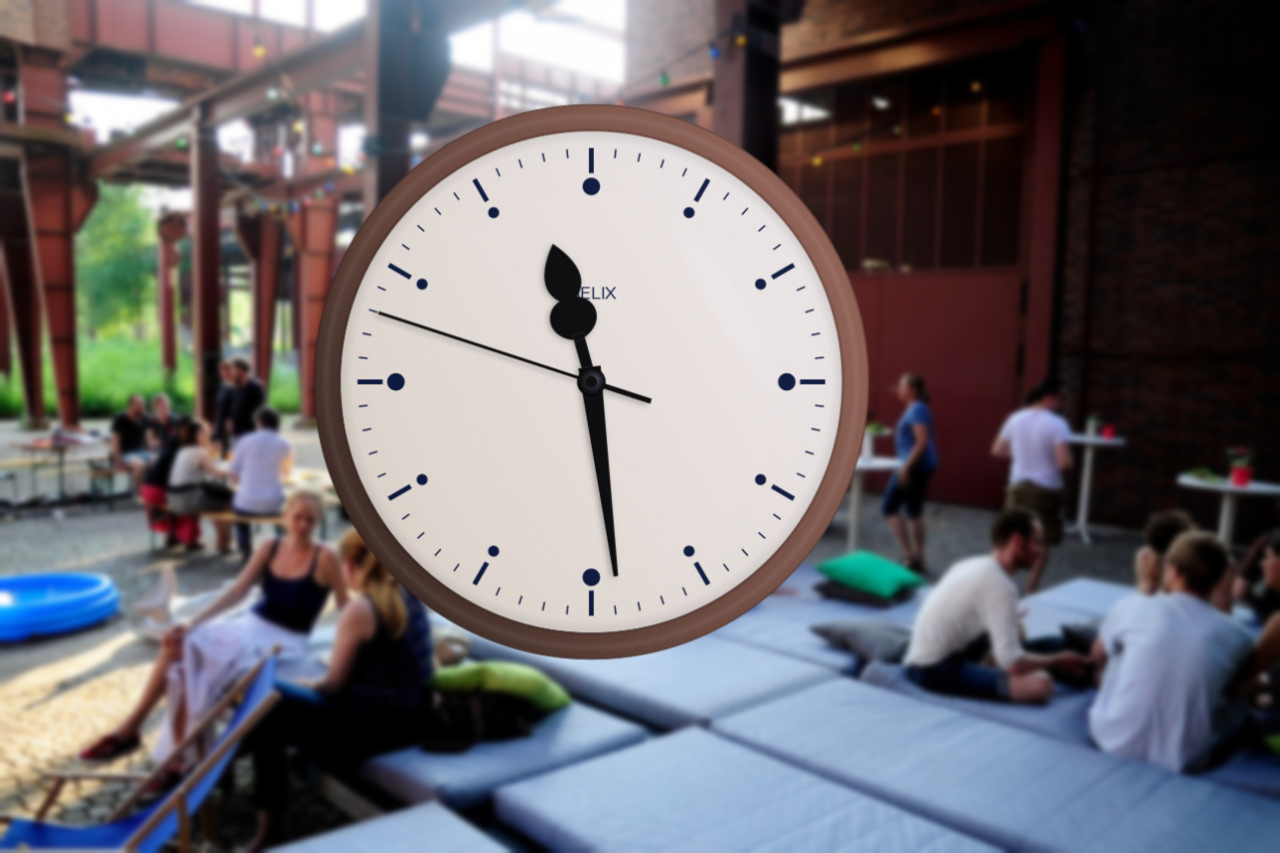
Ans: 11:28:48
